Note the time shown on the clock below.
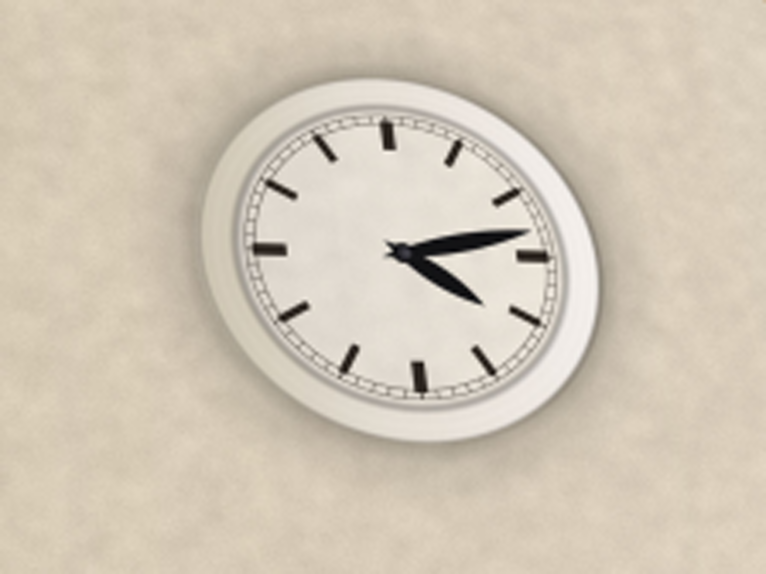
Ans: 4:13
